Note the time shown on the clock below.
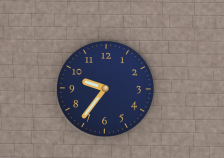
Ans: 9:36
